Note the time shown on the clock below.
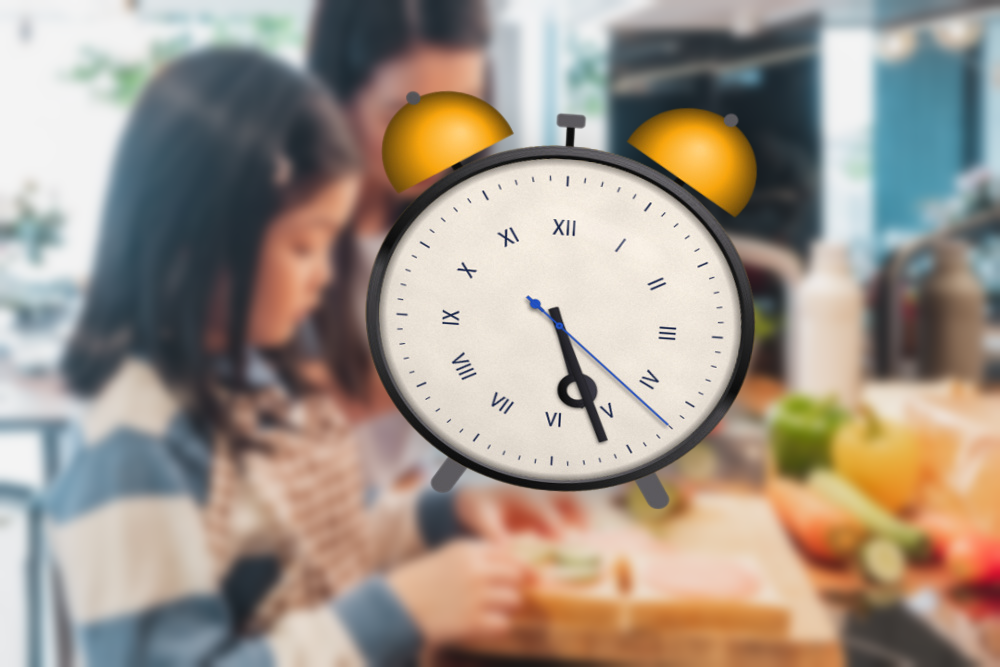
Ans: 5:26:22
